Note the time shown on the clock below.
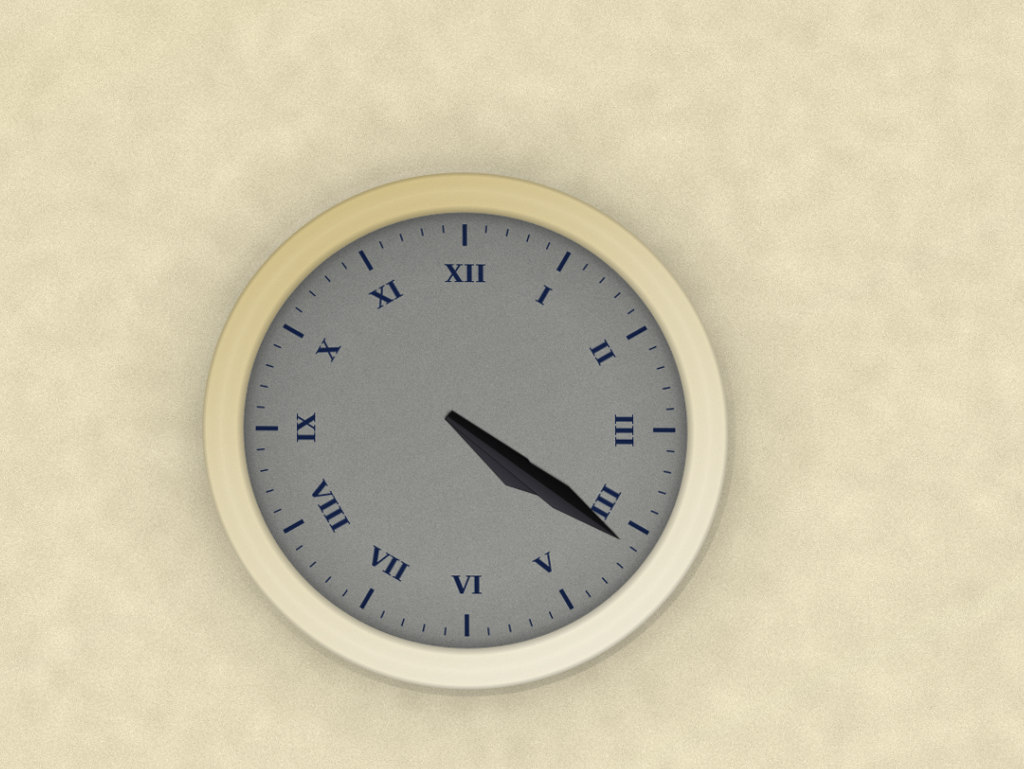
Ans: 4:21
